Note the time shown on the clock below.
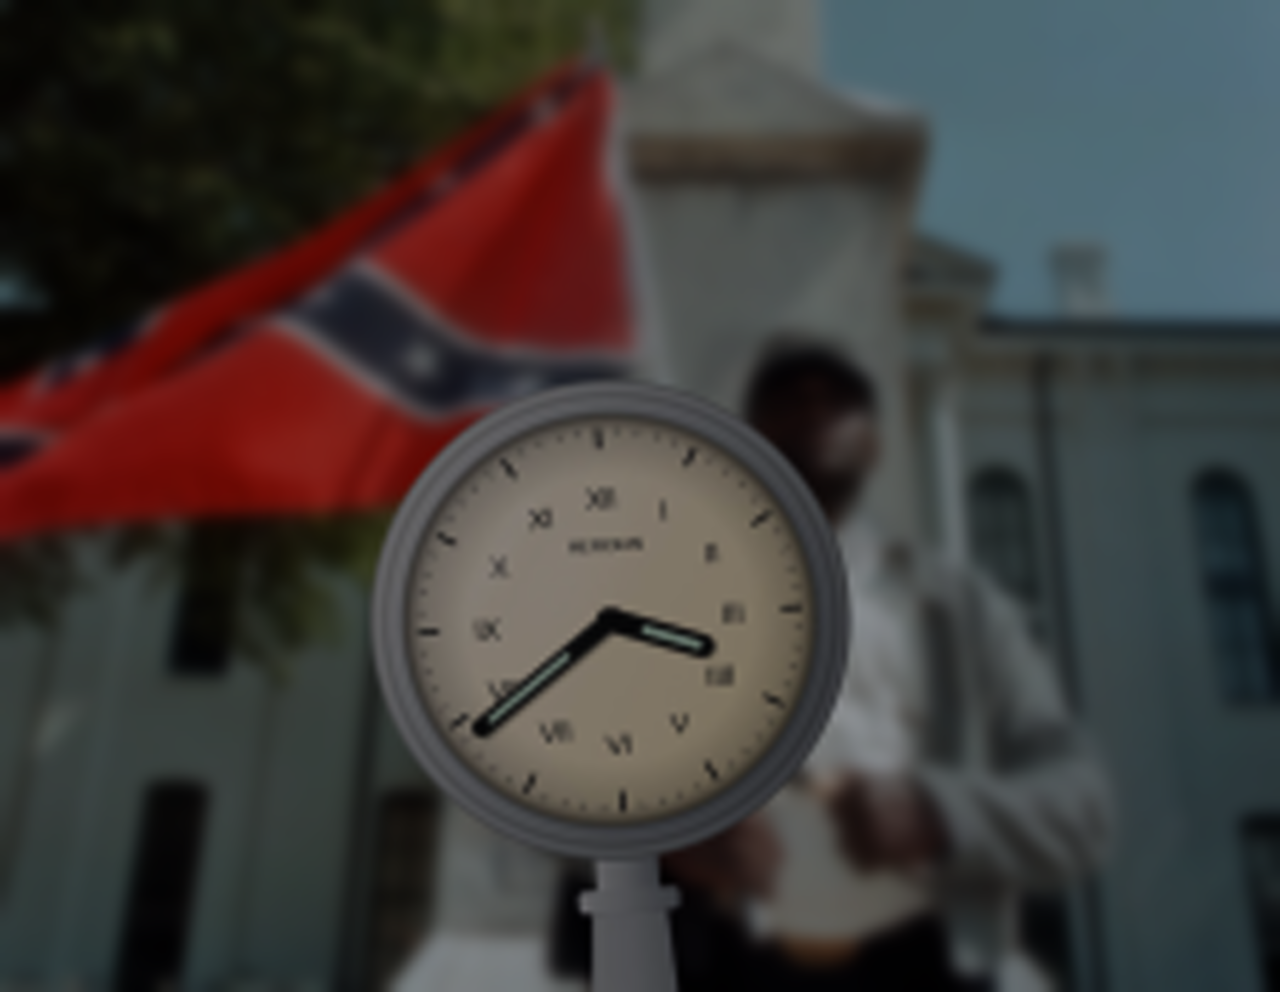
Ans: 3:39
